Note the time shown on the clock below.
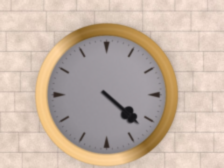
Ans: 4:22
